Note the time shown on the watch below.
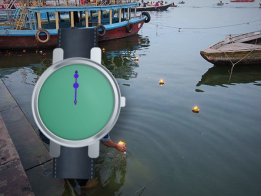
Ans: 12:00
